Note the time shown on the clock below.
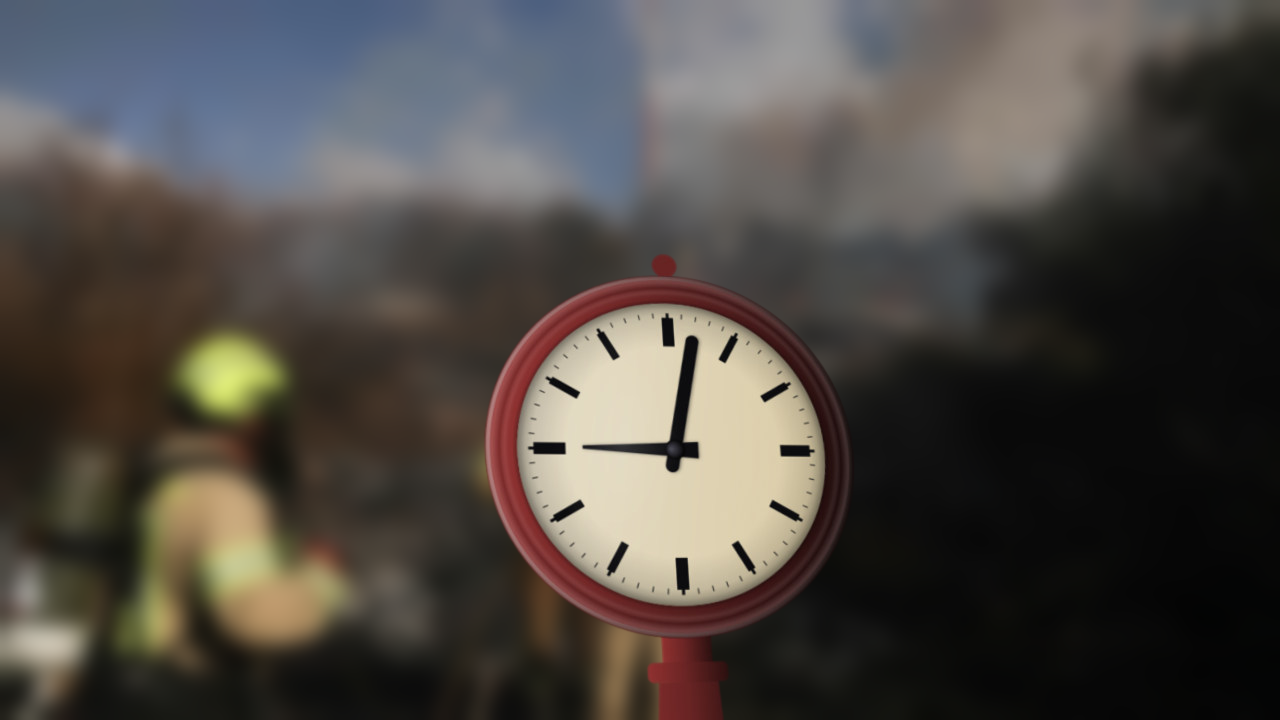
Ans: 9:02
